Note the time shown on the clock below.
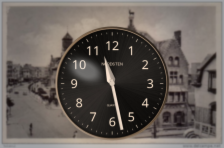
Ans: 11:28
